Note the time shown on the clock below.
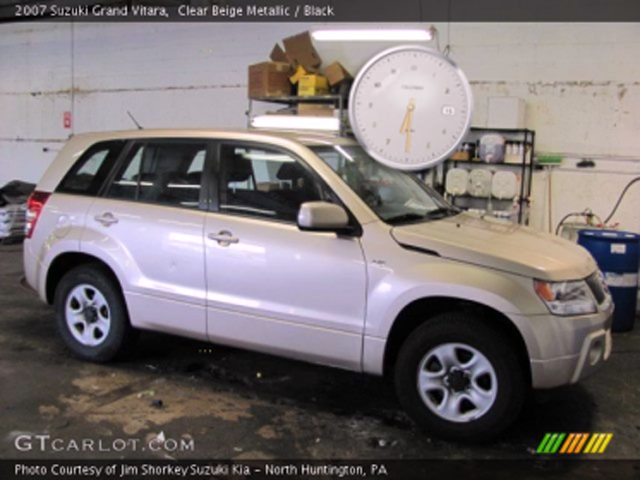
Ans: 6:30
